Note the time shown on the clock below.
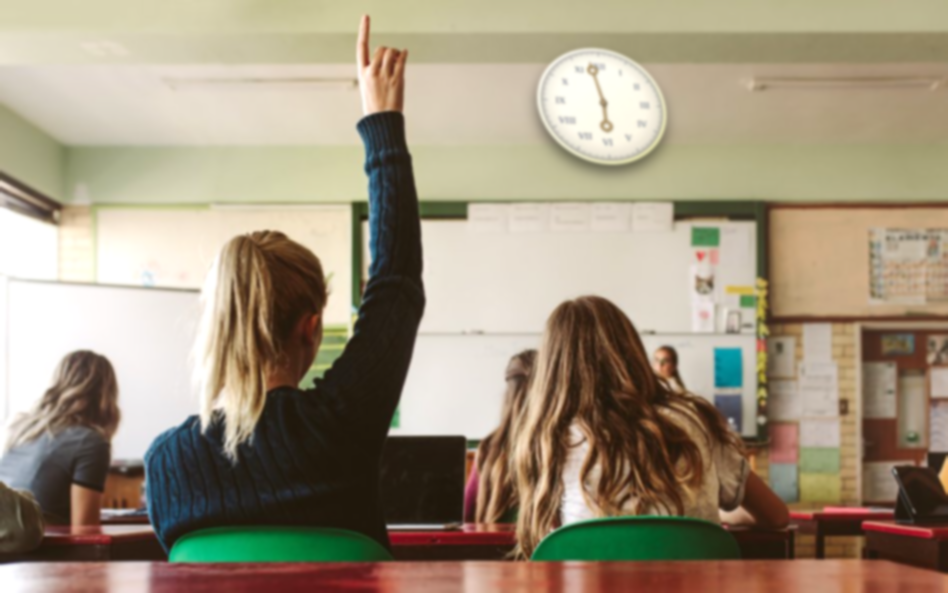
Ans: 5:58
